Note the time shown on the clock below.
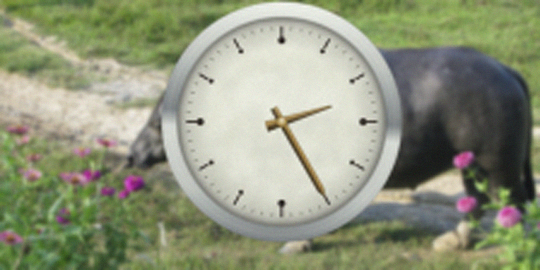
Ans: 2:25
